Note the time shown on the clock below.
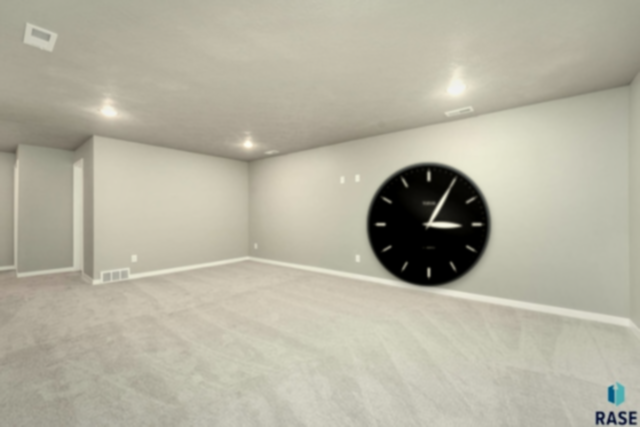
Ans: 3:05
